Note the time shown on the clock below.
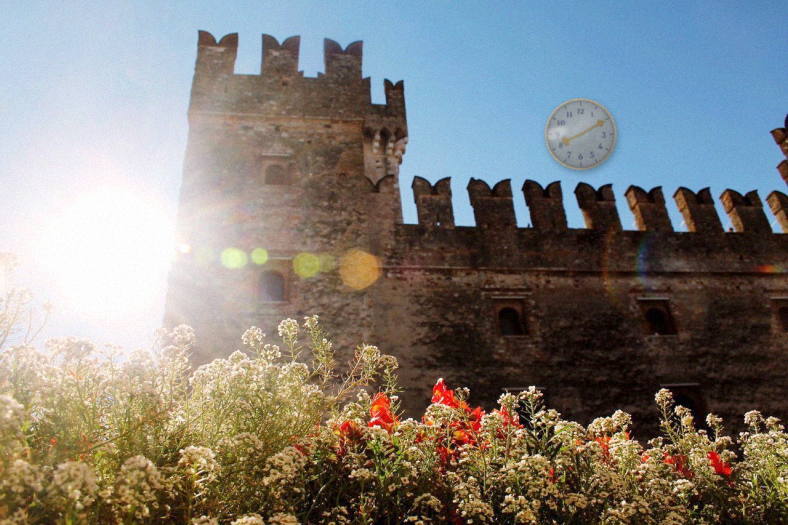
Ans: 8:10
